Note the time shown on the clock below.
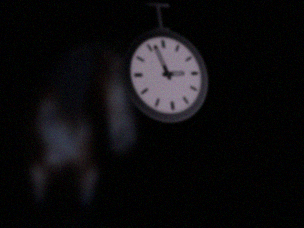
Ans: 2:57
